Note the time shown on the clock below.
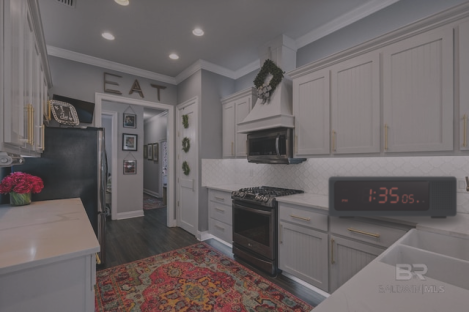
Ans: 1:35:05
